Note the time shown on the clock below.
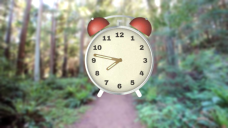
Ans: 7:47
